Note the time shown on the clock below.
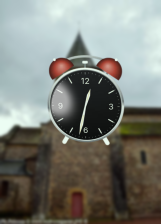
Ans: 12:32
